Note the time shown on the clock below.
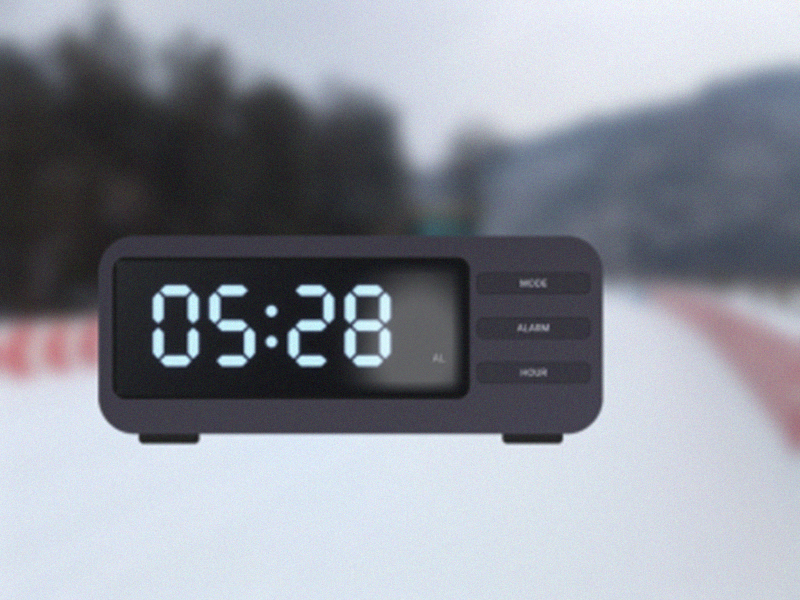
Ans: 5:28
